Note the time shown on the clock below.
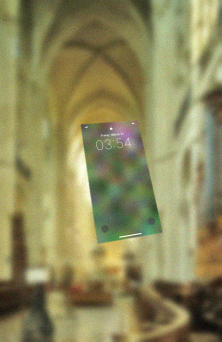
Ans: 3:54
